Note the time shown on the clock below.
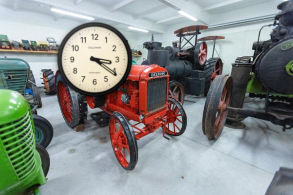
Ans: 3:21
